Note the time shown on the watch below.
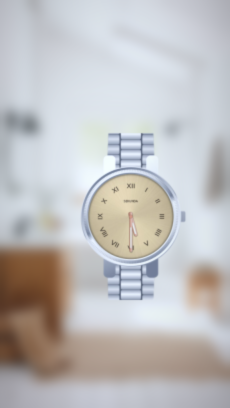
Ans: 5:30
